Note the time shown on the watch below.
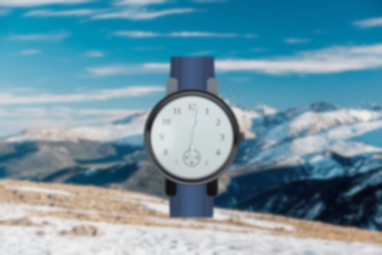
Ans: 6:01
